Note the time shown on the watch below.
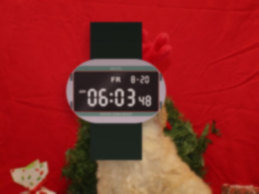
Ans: 6:03:48
